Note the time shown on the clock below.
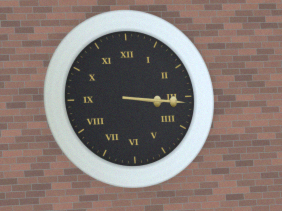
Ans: 3:16
